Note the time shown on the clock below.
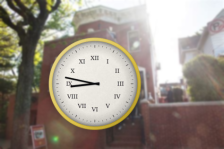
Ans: 8:47
